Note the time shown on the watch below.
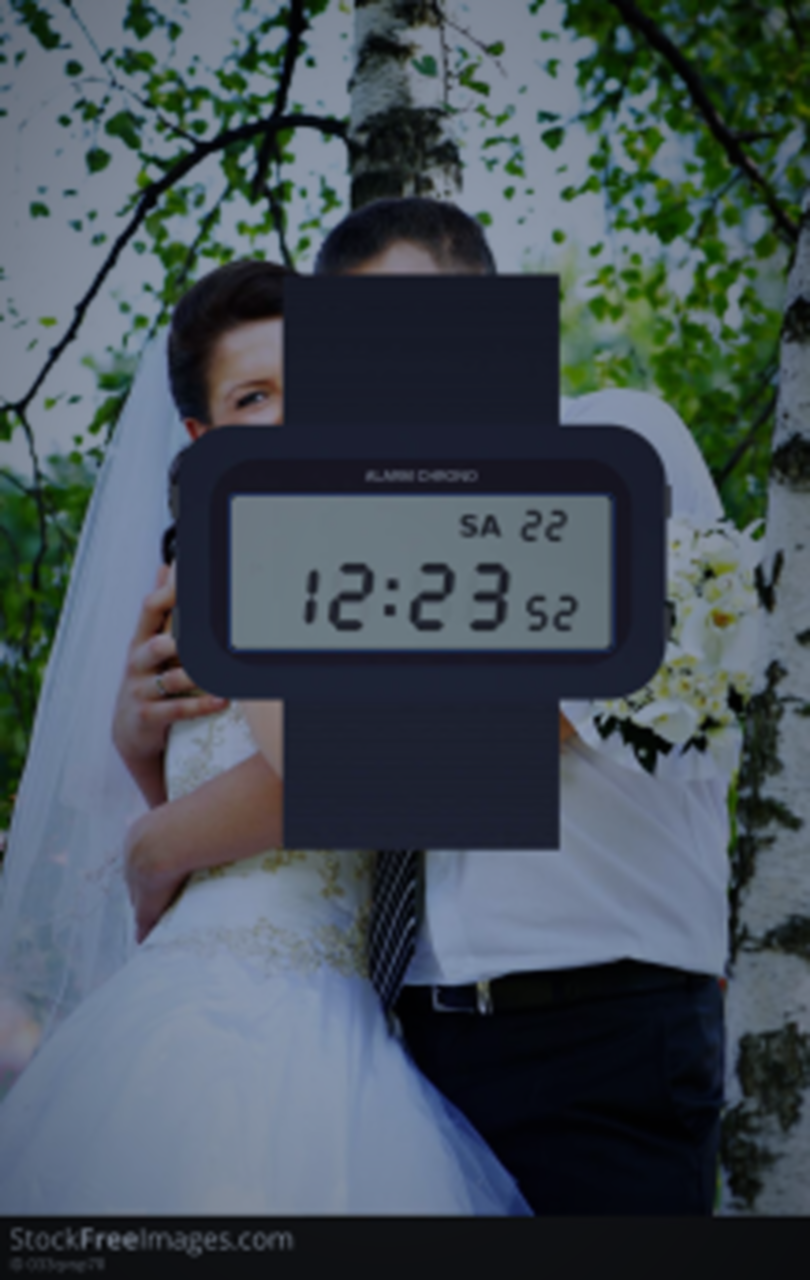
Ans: 12:23:52
